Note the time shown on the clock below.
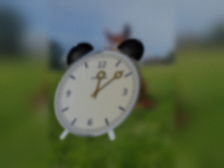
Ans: 12:08
